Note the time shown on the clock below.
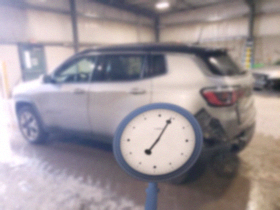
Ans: 7:04
